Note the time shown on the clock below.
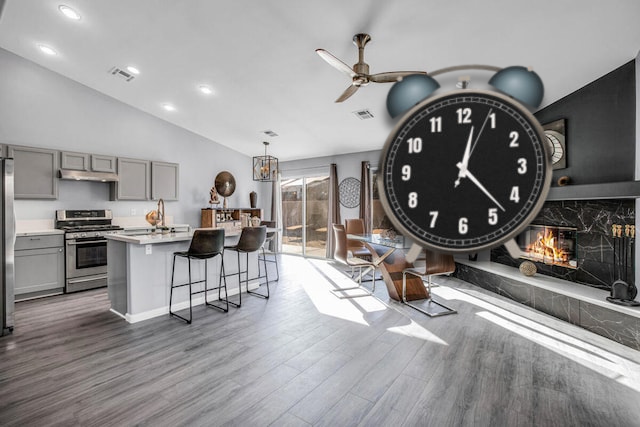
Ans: 12:23:04
